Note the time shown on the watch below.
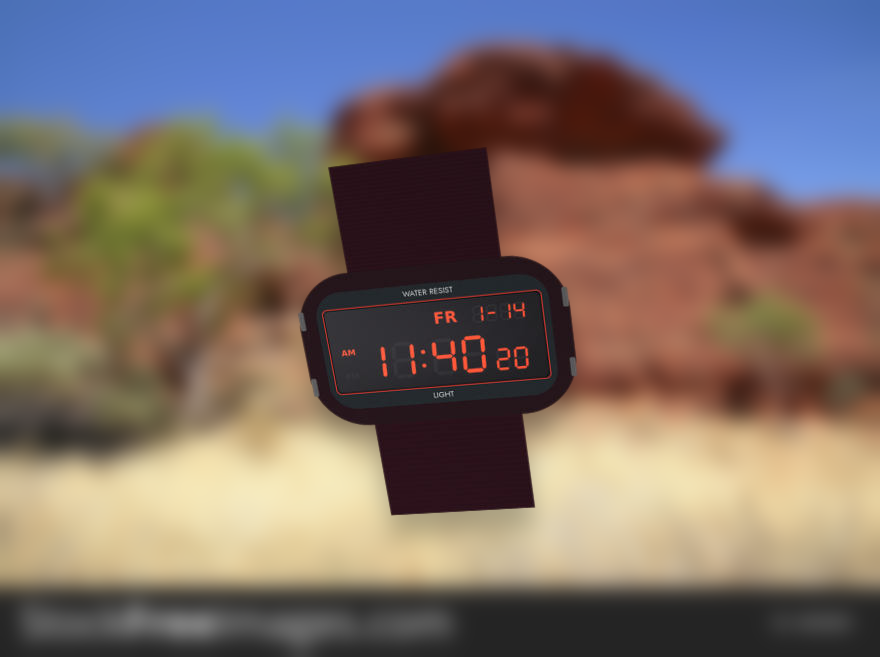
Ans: 11:40:20
